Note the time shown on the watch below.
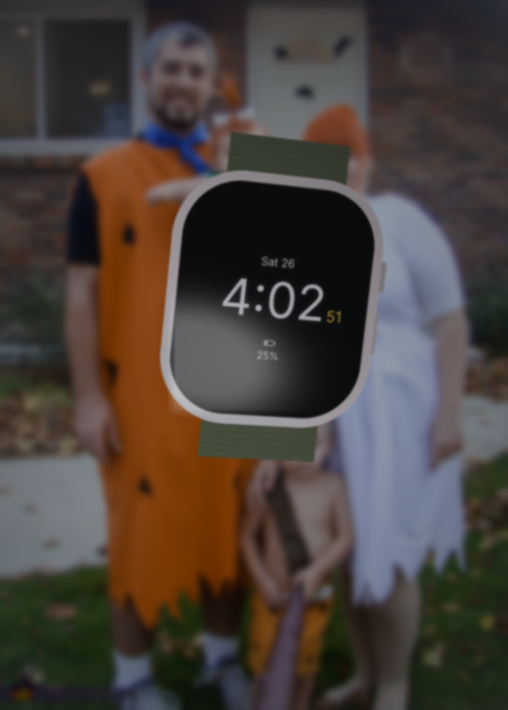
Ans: 4:02:51
